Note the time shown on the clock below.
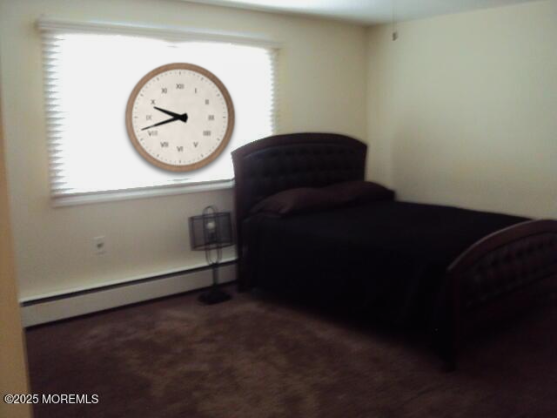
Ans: 9:42
